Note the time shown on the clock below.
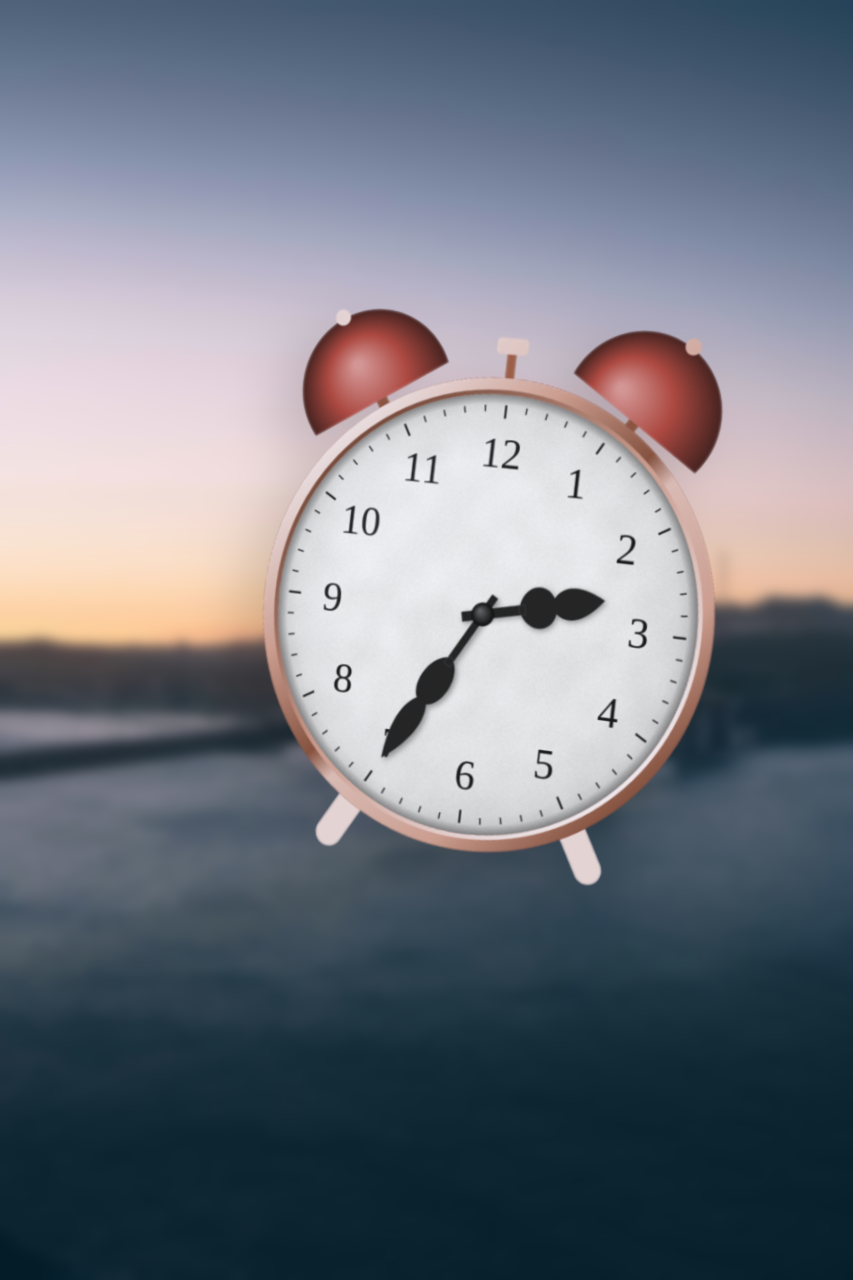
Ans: 2:35
